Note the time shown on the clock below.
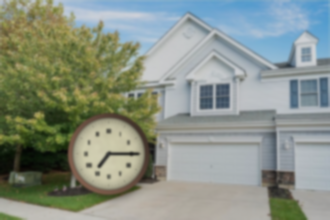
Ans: 7:15
